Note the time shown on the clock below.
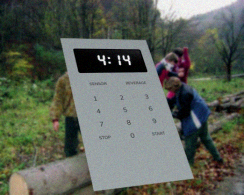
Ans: 4:14
